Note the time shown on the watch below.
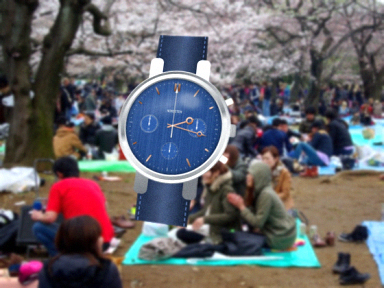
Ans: 2:17
